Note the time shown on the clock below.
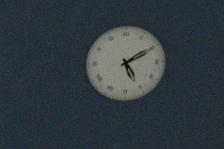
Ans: 5:10
